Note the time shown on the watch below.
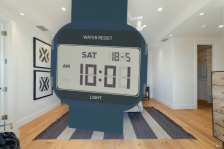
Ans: 10:01
